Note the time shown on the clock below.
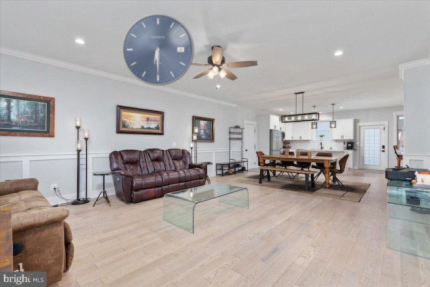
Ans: 6:30
